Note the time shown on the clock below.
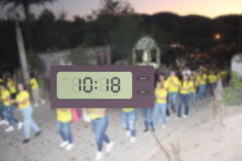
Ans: 10:18
